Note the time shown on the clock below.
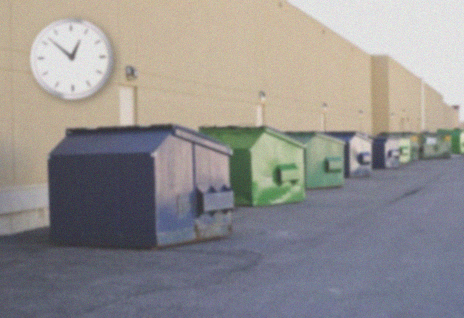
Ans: 12:52
